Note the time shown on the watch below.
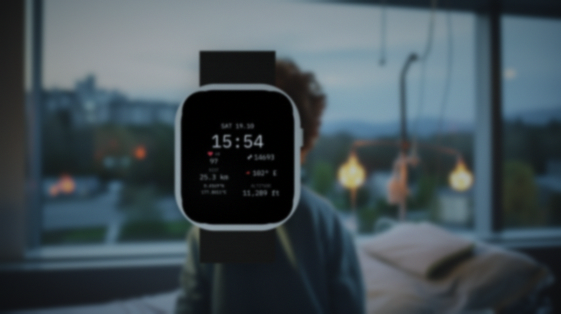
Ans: 15:54
